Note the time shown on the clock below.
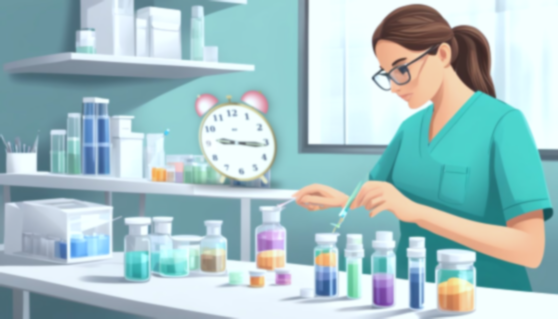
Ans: 9:16
